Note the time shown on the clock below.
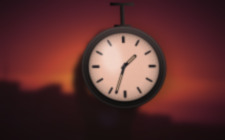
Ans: 1:33
